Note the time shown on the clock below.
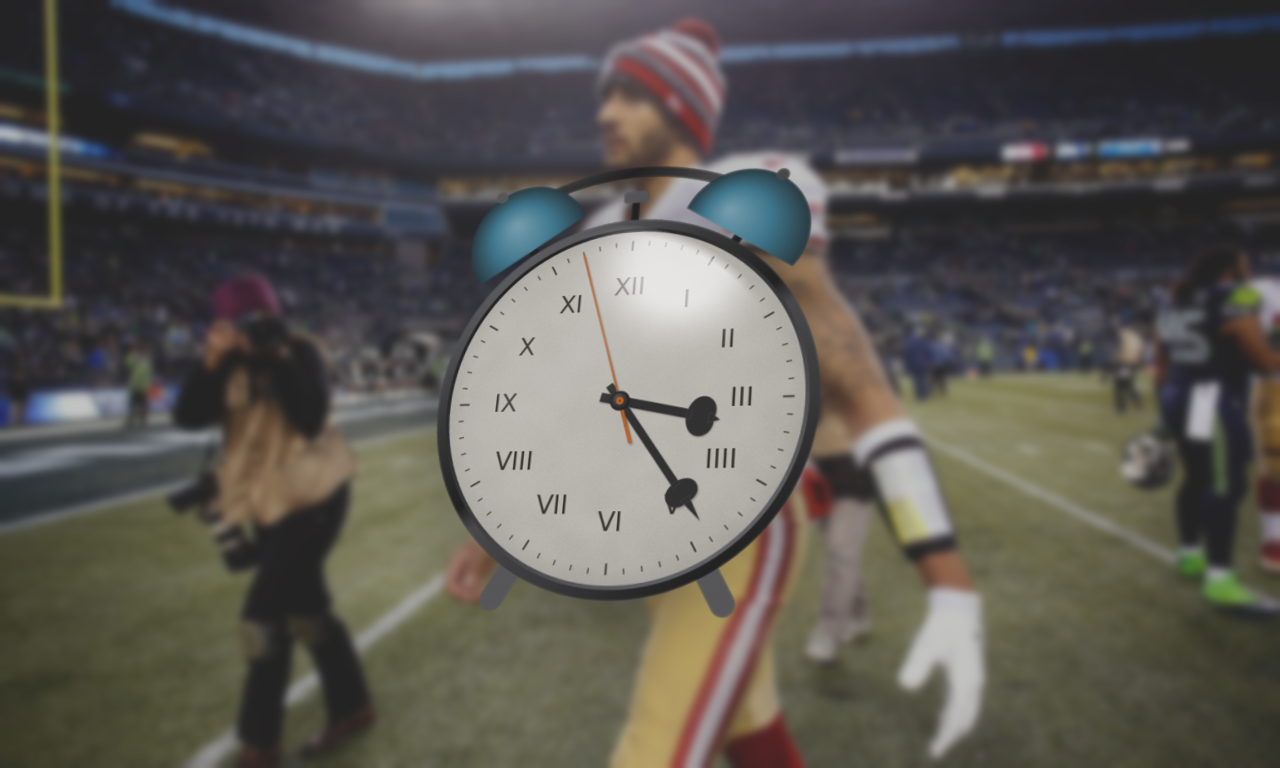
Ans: 3:23:57
